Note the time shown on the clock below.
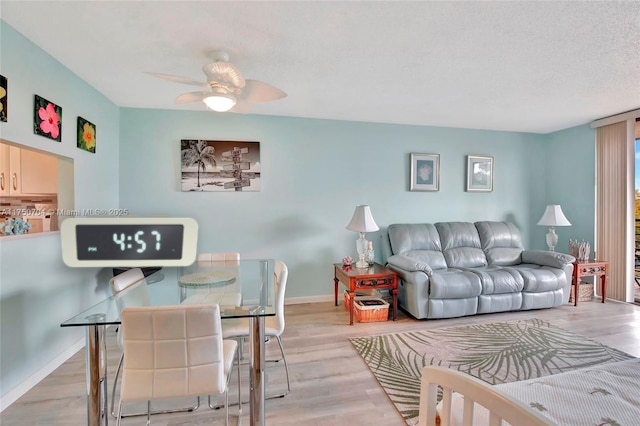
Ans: 4:57
